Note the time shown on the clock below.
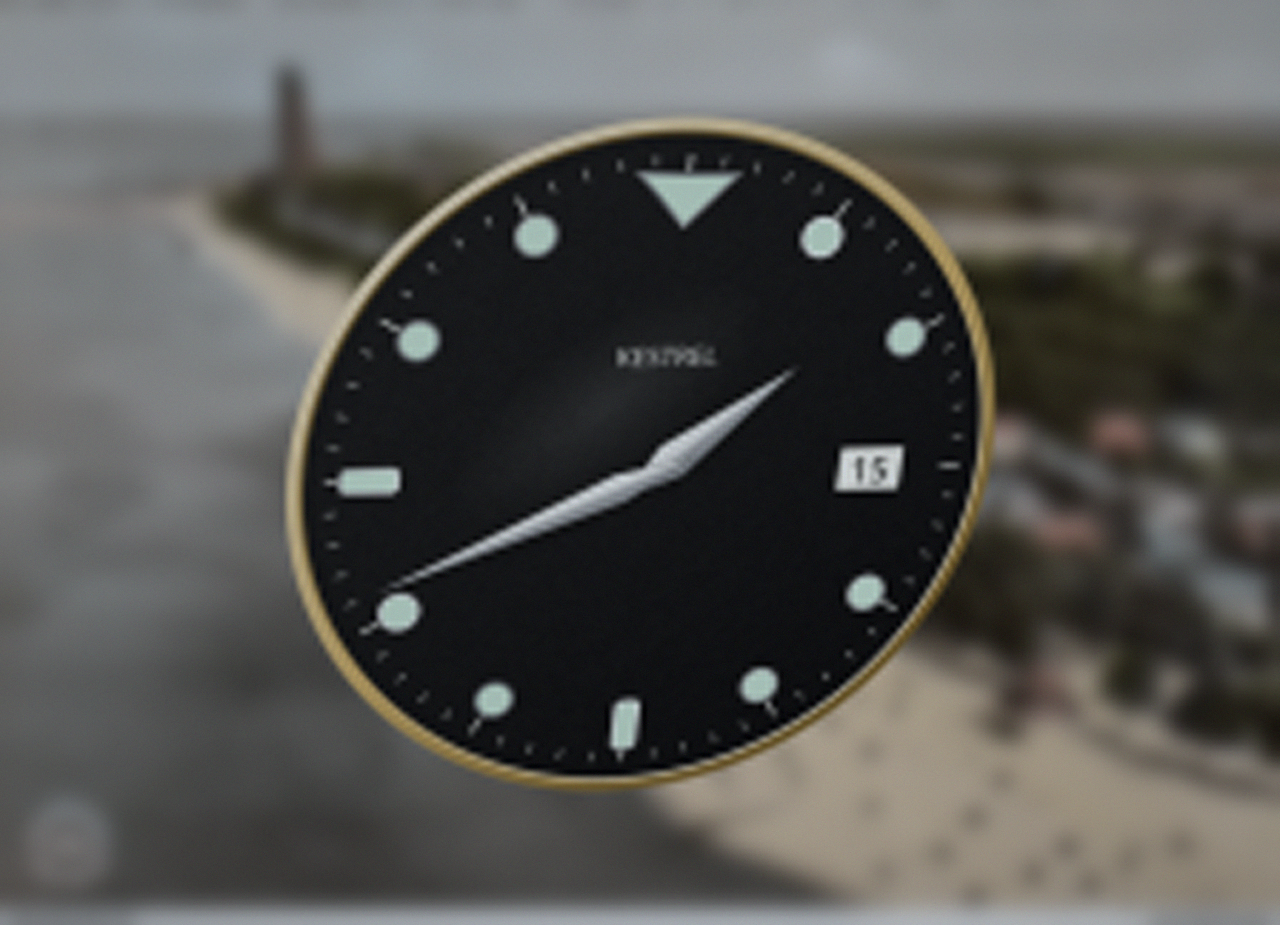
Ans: 1:41
